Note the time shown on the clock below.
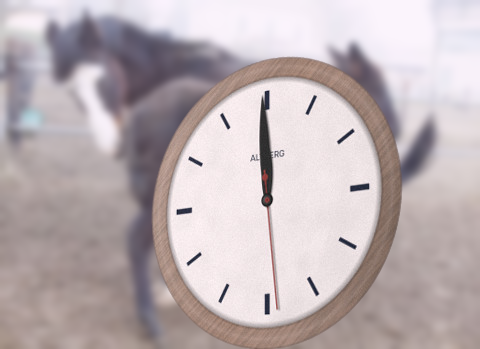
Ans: 11:59:29
